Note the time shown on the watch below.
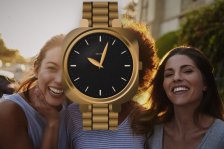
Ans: 10:03
